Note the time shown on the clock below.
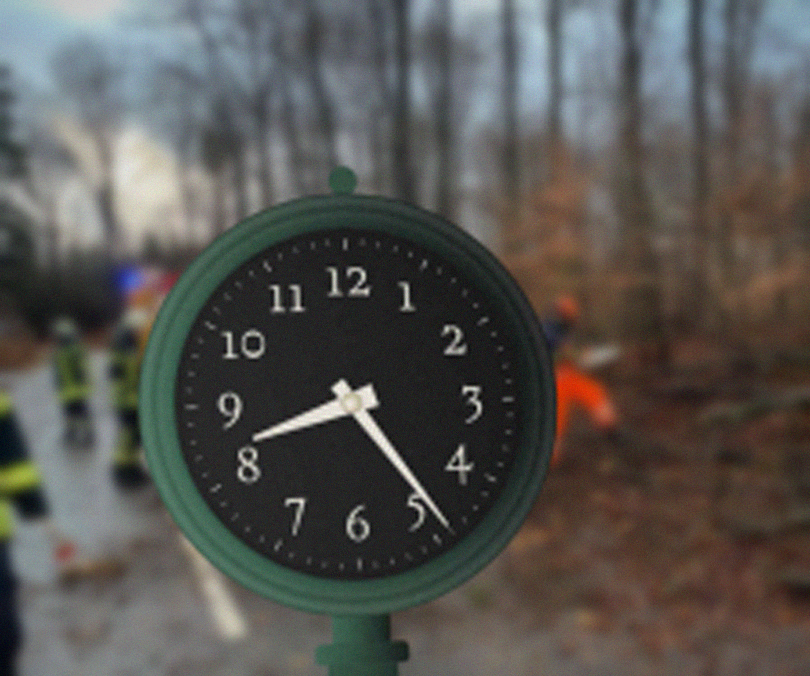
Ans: 8:24
